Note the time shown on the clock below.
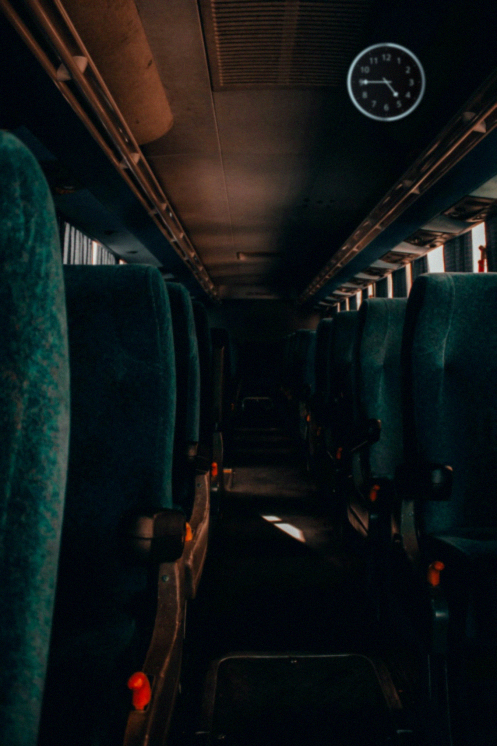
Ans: 4:45
